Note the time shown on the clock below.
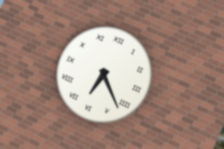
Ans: 6:22
